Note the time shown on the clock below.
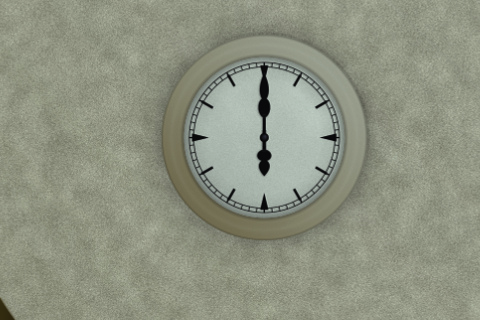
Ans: 6:00
